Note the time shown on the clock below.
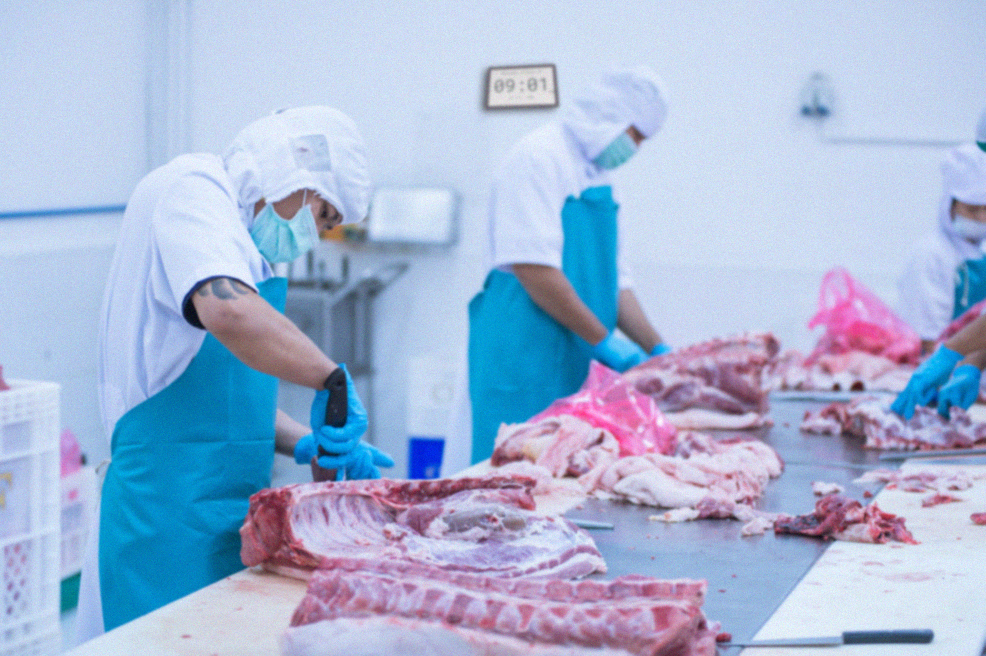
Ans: 9:01
